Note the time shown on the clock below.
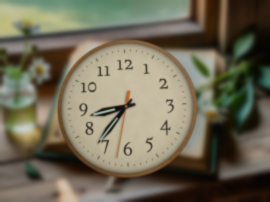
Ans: 8:36:32
